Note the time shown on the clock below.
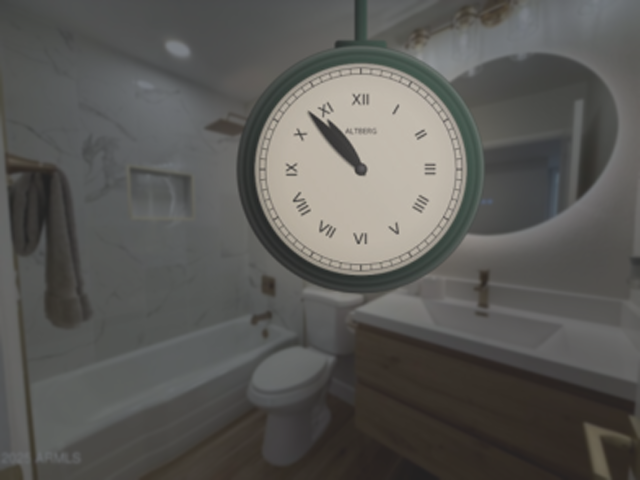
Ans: 10:53
